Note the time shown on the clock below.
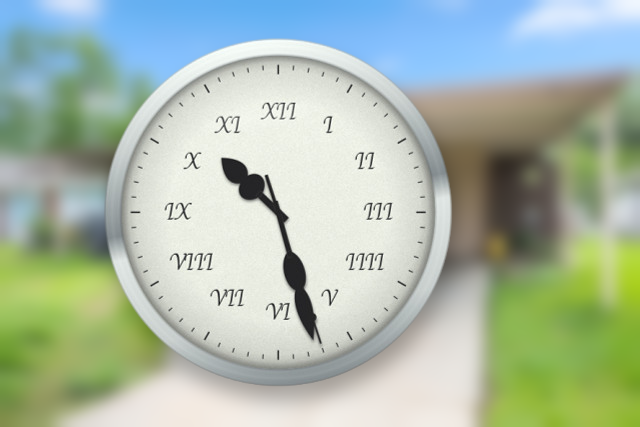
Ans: 10:27:27
